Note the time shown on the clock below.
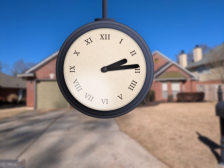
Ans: 2:14
